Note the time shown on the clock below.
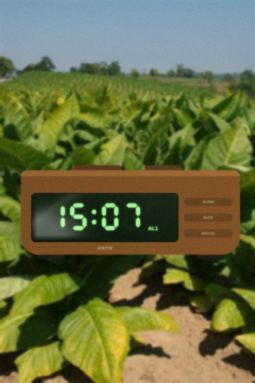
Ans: 15:07
